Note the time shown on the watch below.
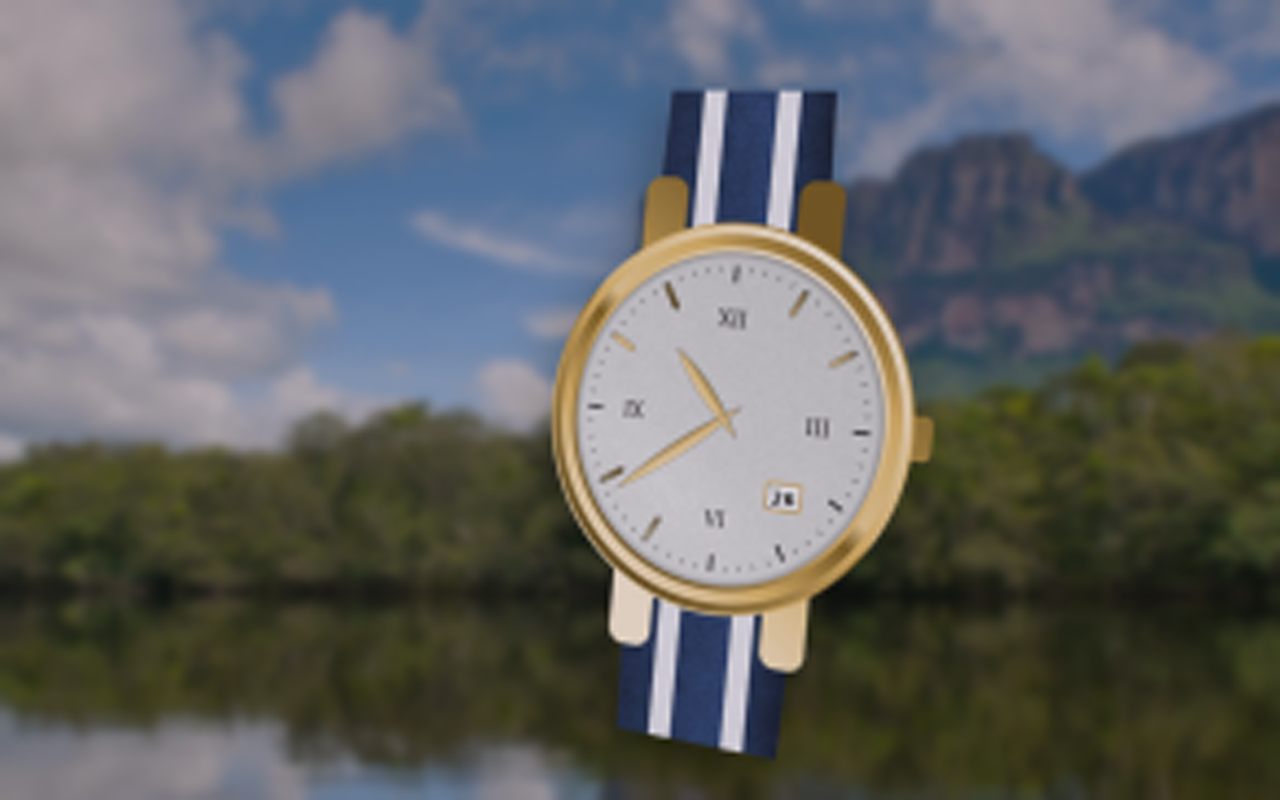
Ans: 10:39
